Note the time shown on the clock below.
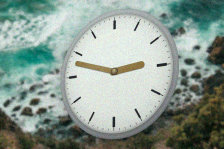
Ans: 2:48
